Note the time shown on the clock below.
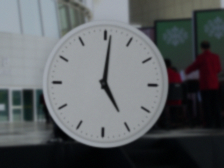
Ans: 5:01
